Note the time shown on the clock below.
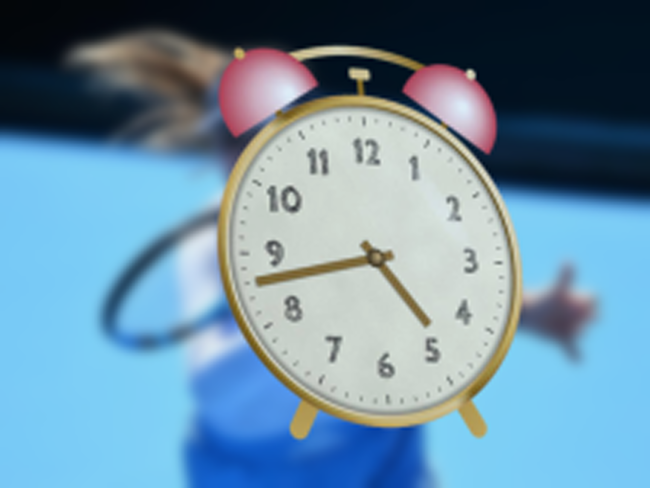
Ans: 4:43
